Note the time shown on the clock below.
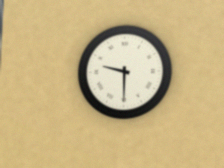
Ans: 9:30
